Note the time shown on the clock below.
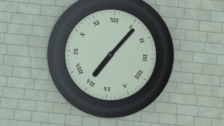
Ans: 7:06
